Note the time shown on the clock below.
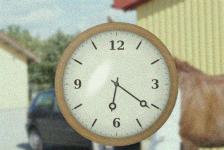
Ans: 6:21
